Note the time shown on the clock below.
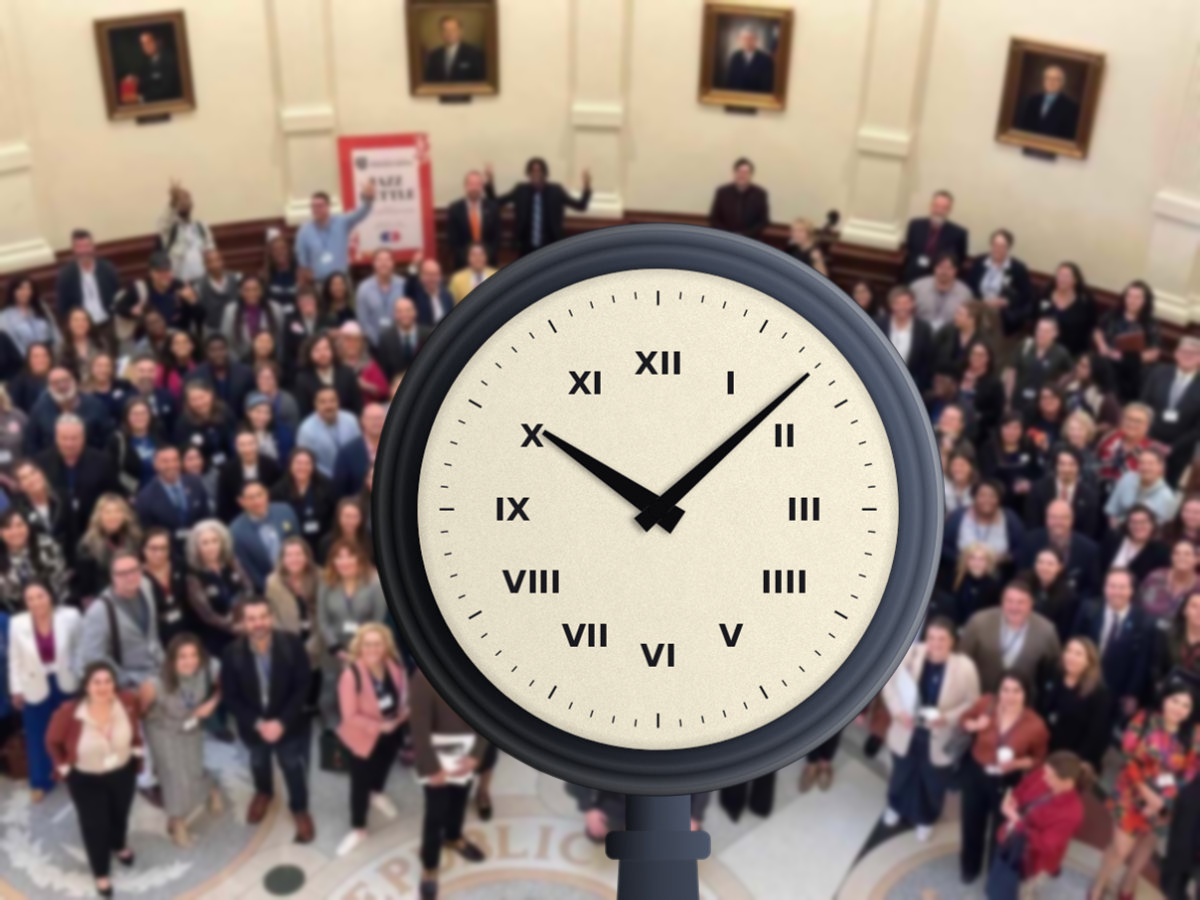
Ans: 10:08
